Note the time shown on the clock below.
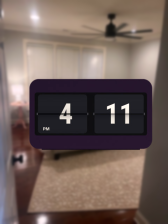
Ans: 4:11
